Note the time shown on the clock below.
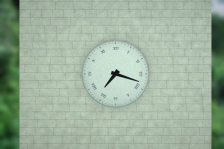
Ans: 7:18
